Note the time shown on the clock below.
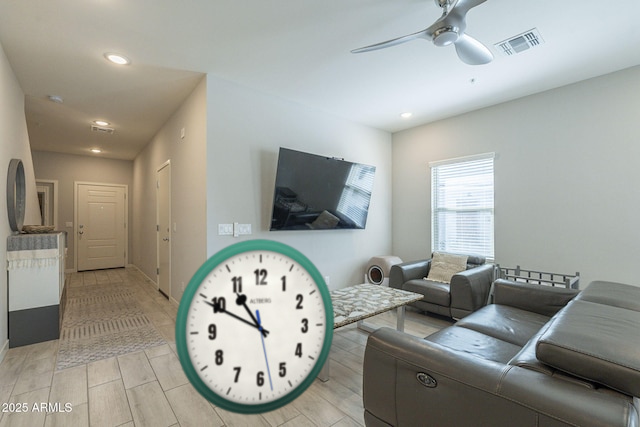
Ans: 10:49:28
